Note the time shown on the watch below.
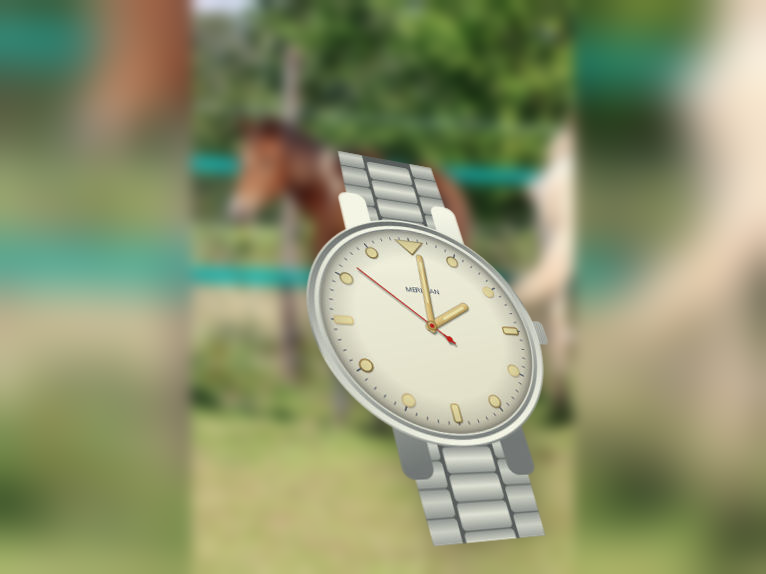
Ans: 2:00:52
